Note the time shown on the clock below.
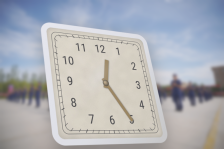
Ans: 12:25
